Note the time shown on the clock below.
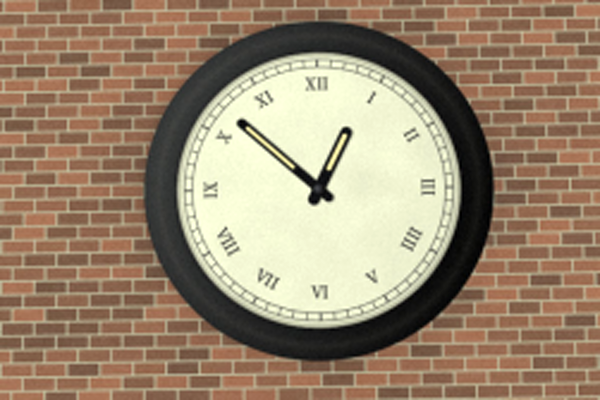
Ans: 12:52
